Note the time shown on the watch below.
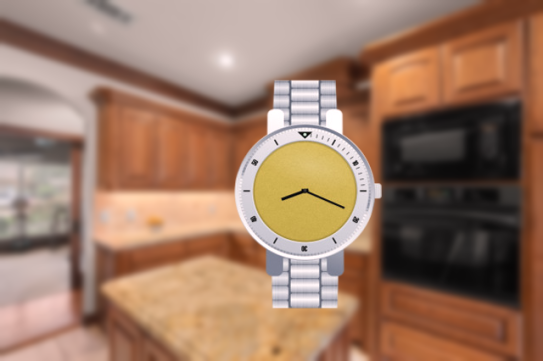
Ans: 8:19
